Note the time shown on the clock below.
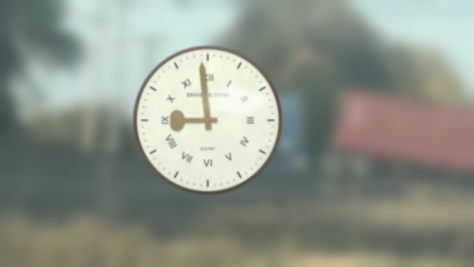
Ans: 8:59
